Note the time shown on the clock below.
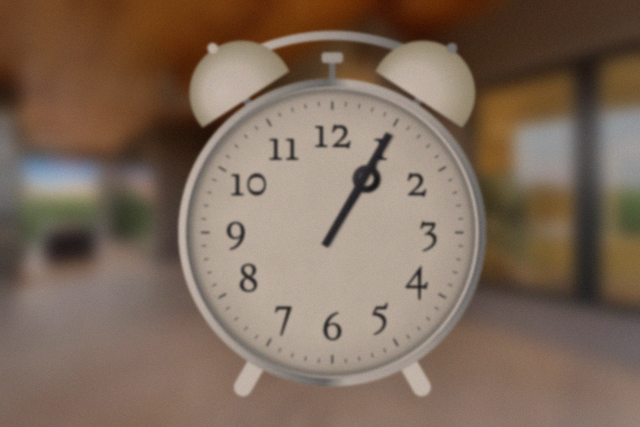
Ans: 1:05
